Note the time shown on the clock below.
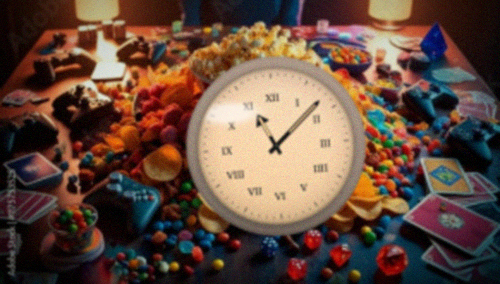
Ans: 11:08
